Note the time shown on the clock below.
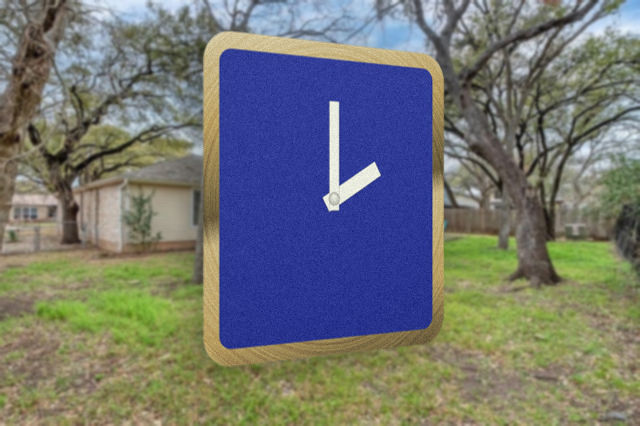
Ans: 2:00
